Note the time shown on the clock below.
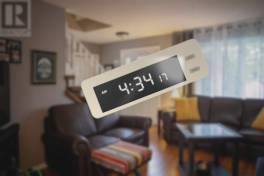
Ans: 4:34:17
